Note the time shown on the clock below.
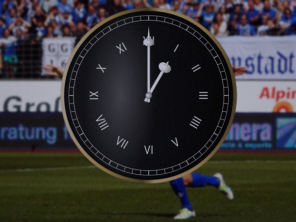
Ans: 1:00
